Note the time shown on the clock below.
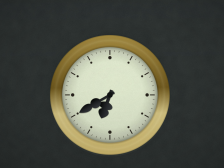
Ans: 6:40
